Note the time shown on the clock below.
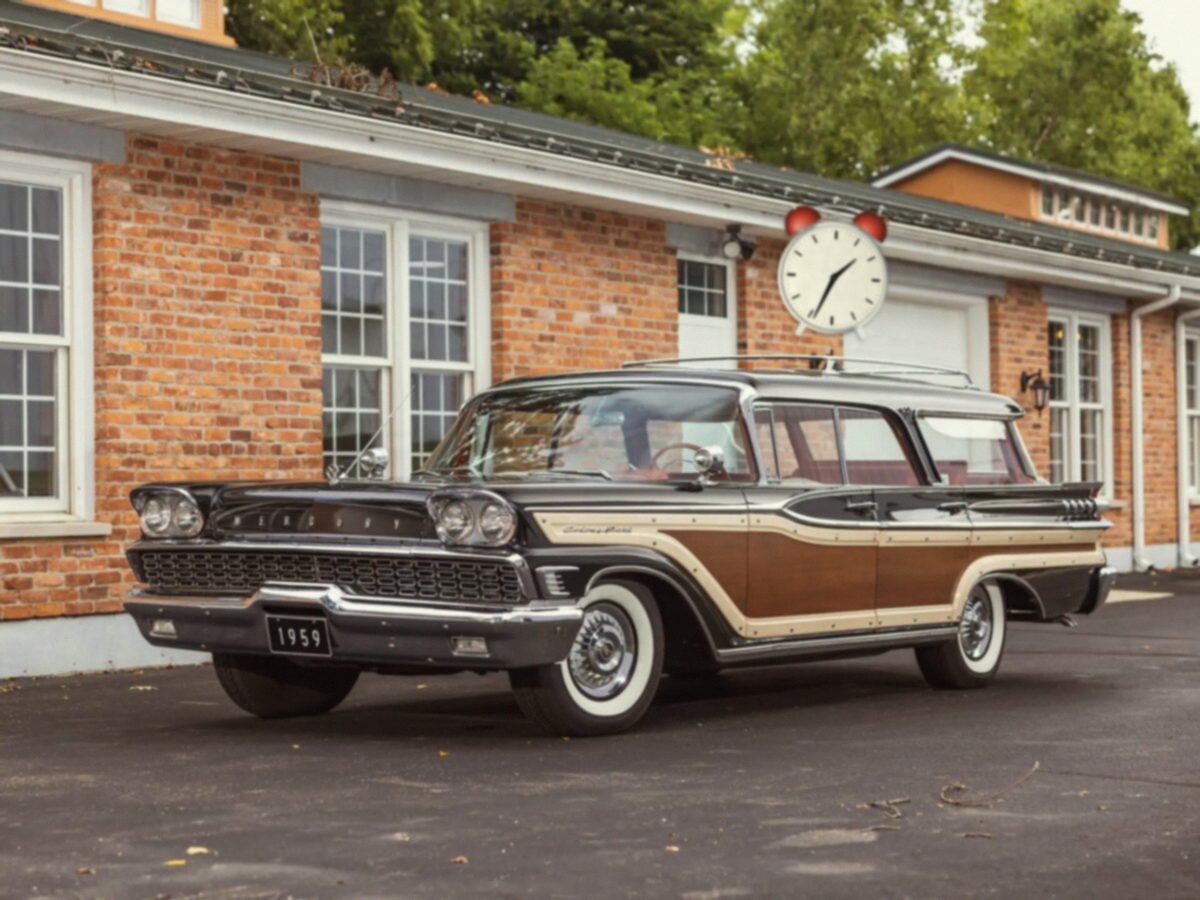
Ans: 1:34
